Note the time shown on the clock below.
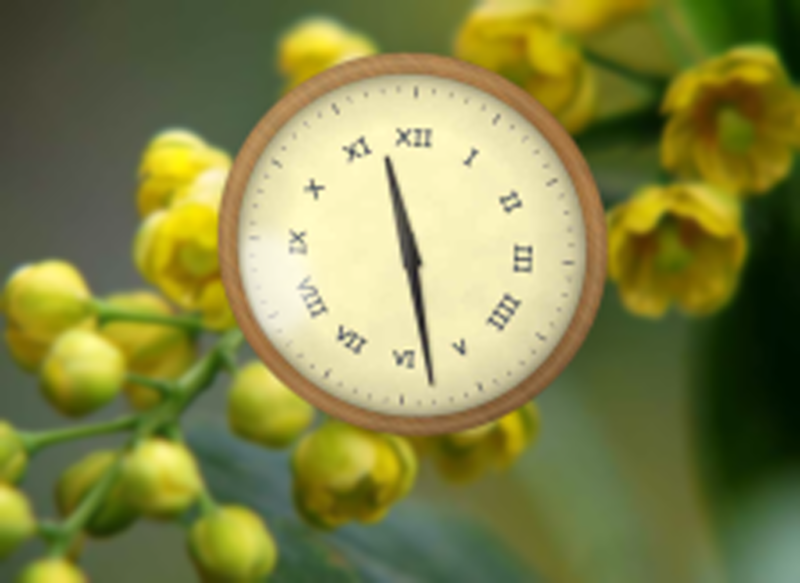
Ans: 11:28
